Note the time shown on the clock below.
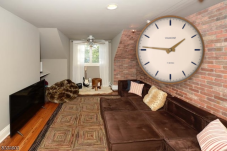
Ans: 1:46
